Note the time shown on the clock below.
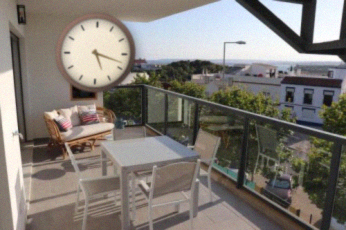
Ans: 5:18
